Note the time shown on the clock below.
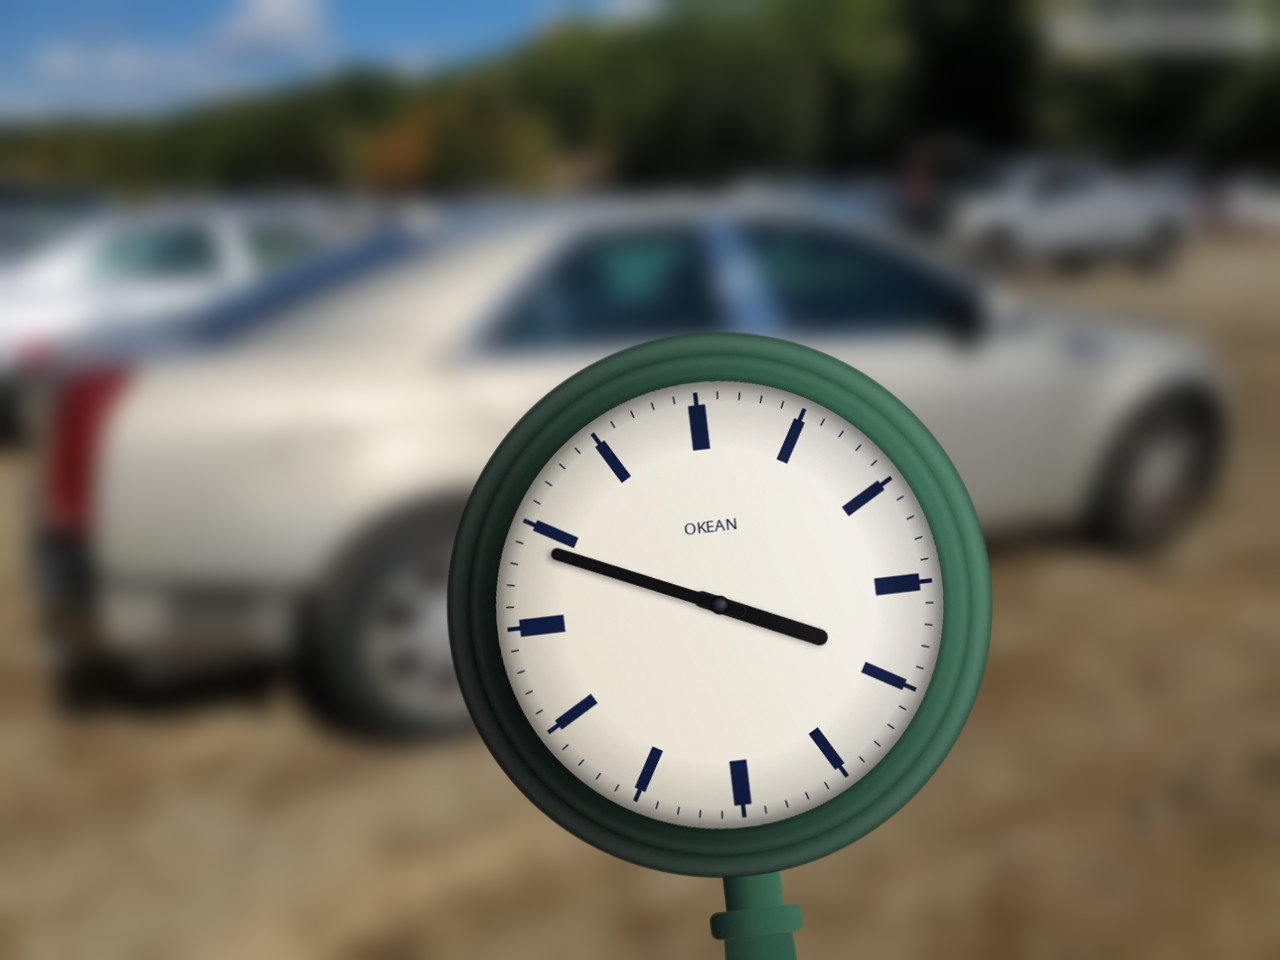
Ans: 3:49
